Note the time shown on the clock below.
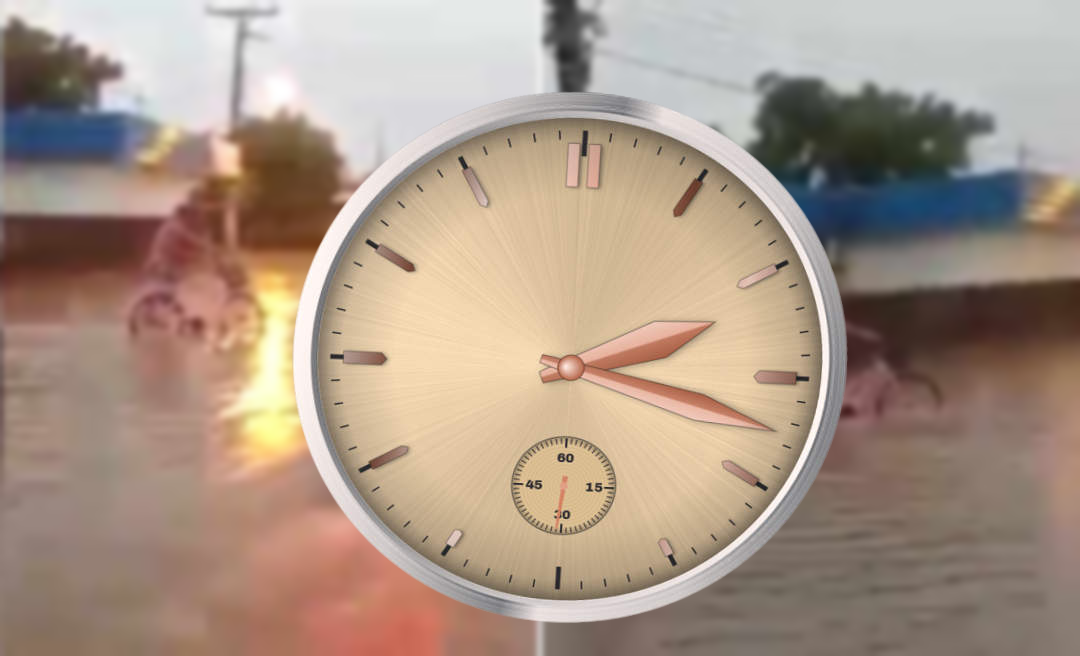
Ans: 2:17:31
